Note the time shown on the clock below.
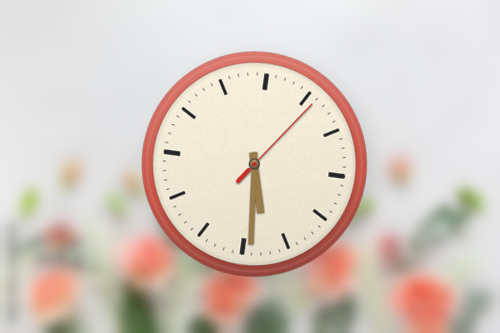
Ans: 5:29:06
